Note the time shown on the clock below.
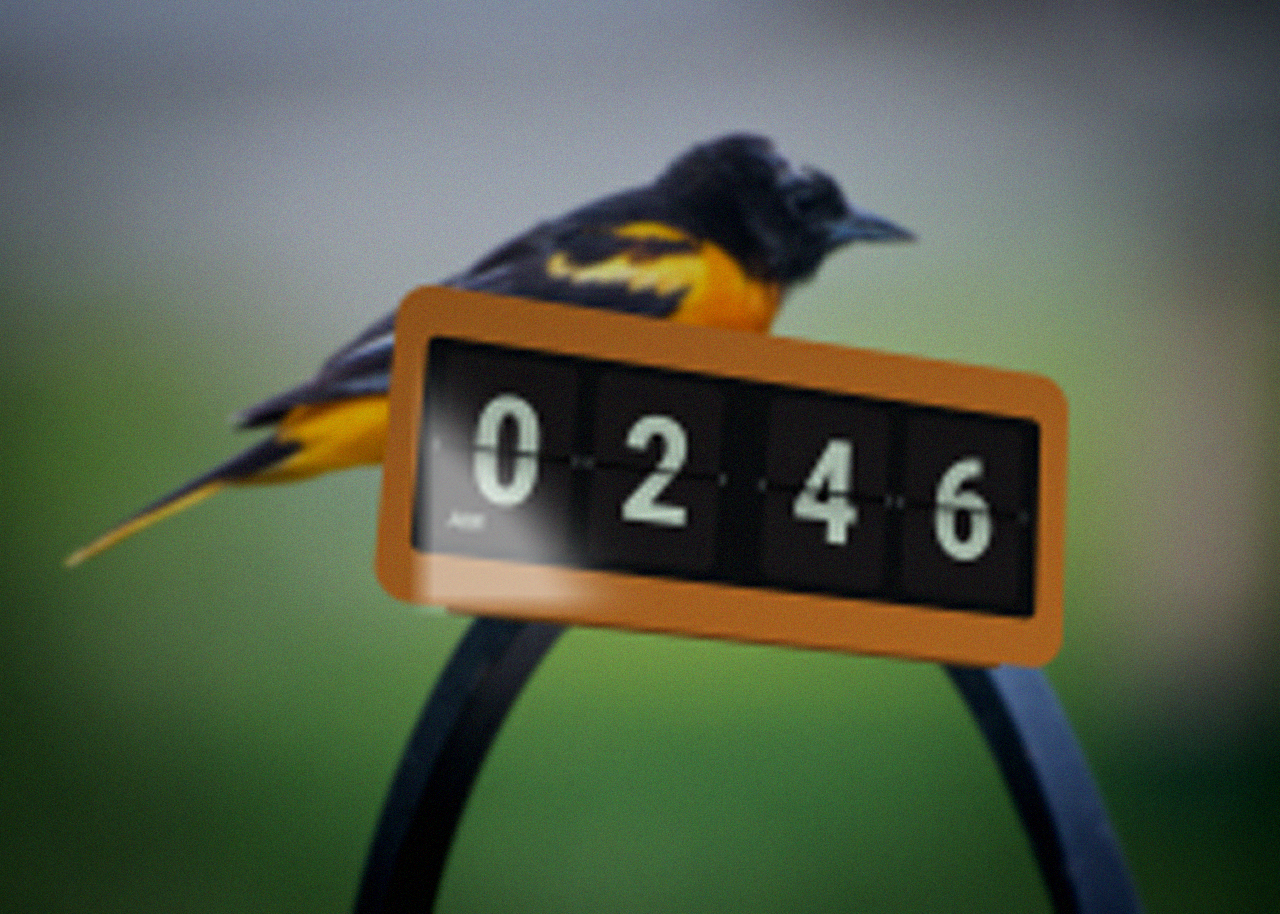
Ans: 2:46
